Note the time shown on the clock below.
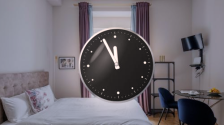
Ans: 11:56
